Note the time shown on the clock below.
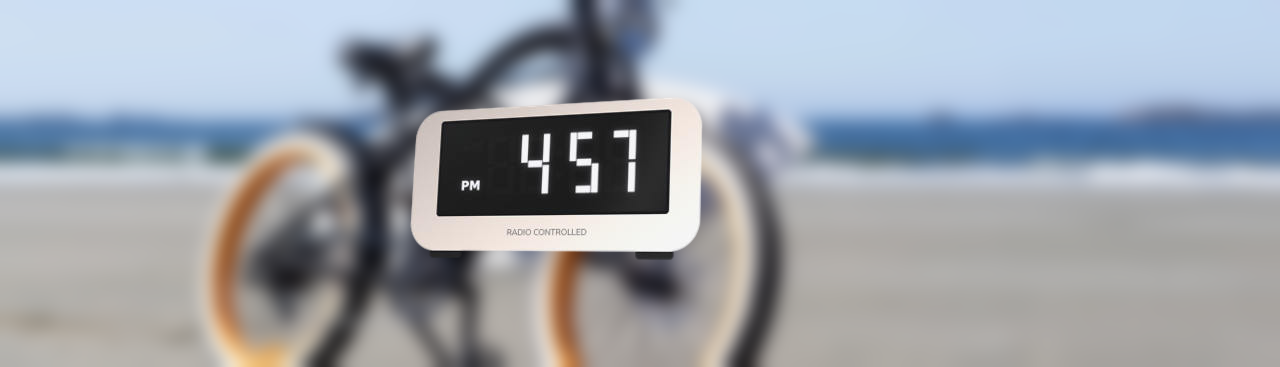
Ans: 4:57
